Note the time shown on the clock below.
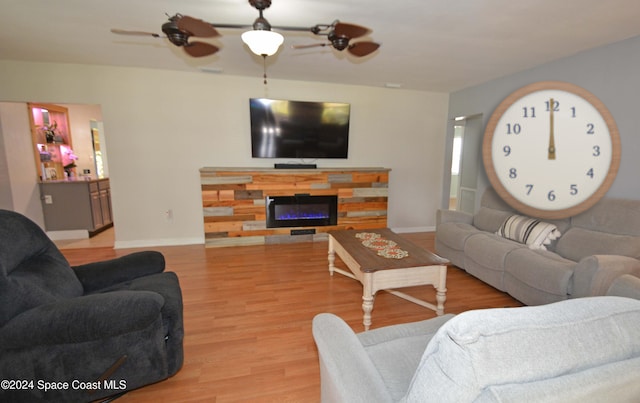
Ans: 12:00
